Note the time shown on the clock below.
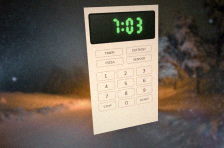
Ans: 7:03
